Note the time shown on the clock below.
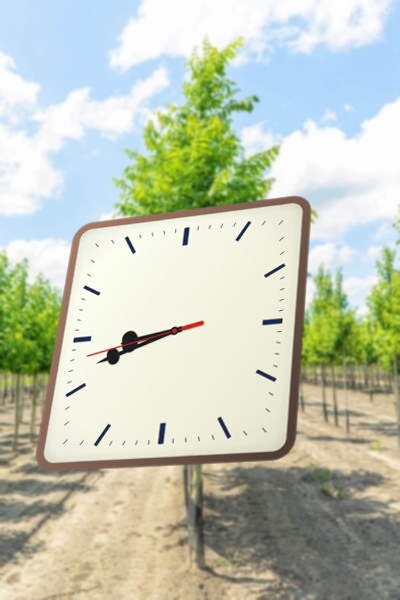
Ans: 8:41:43
